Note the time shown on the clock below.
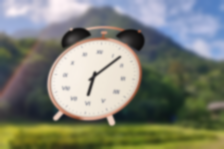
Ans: 6:07
